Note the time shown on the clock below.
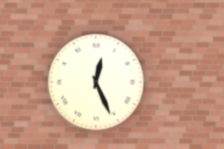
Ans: 12:26
